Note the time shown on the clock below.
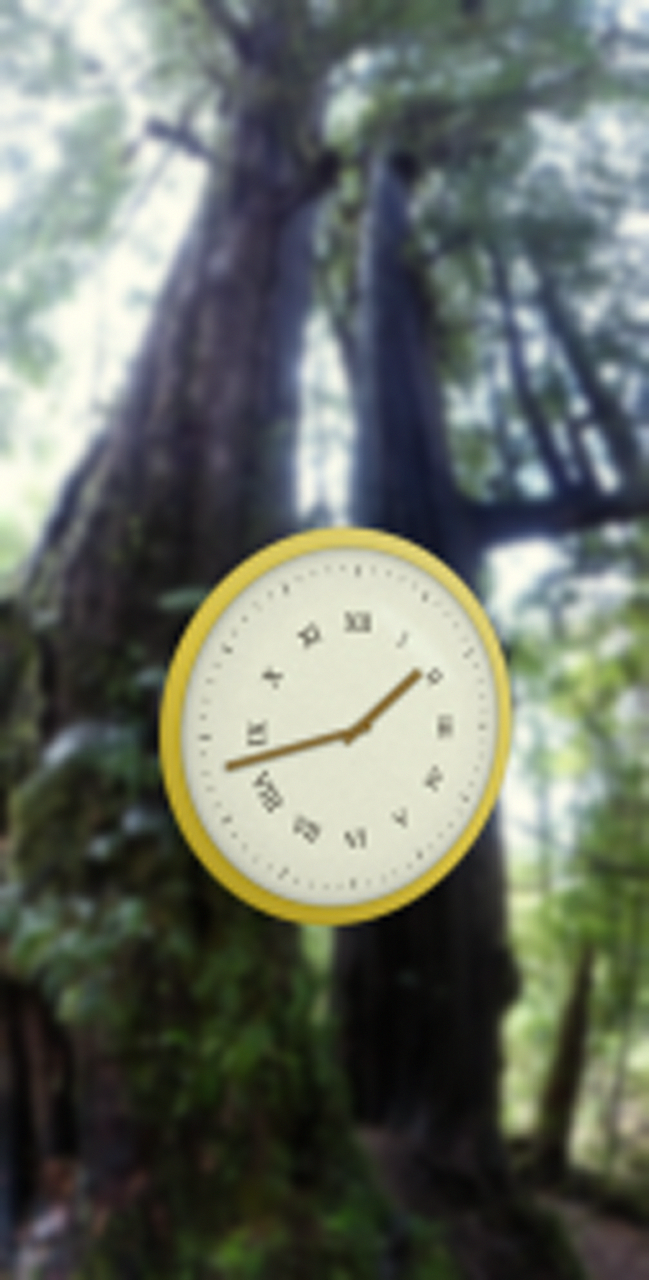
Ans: 1:43
